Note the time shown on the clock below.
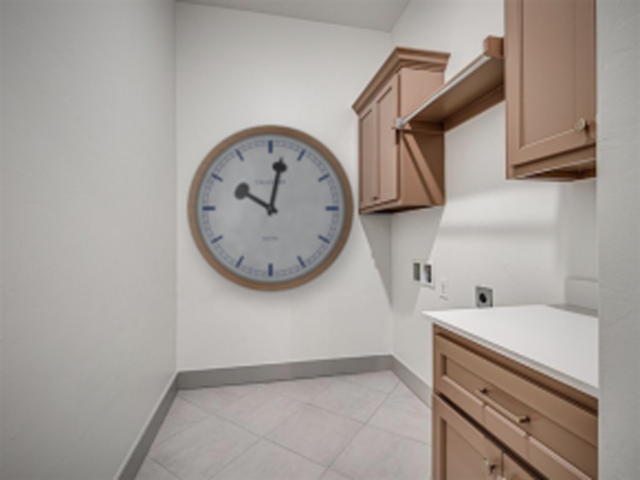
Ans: 10:02
